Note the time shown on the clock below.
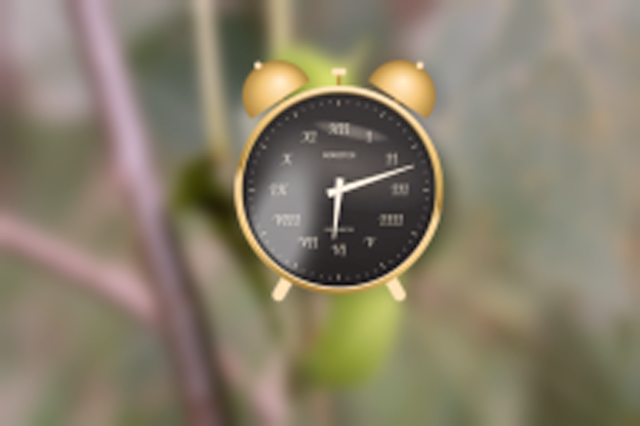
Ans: 6:12
